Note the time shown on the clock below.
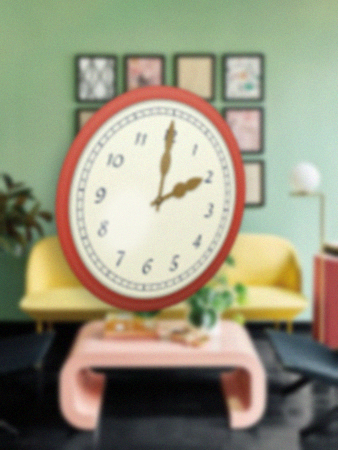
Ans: 2:00
